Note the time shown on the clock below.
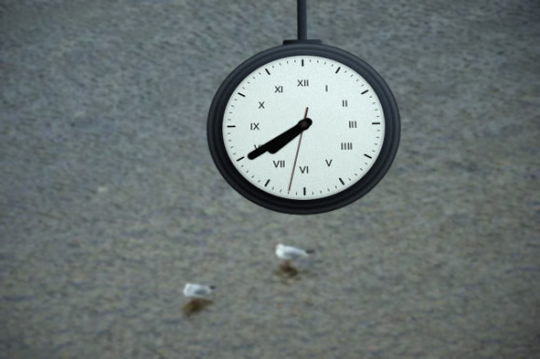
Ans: 7:39:32
